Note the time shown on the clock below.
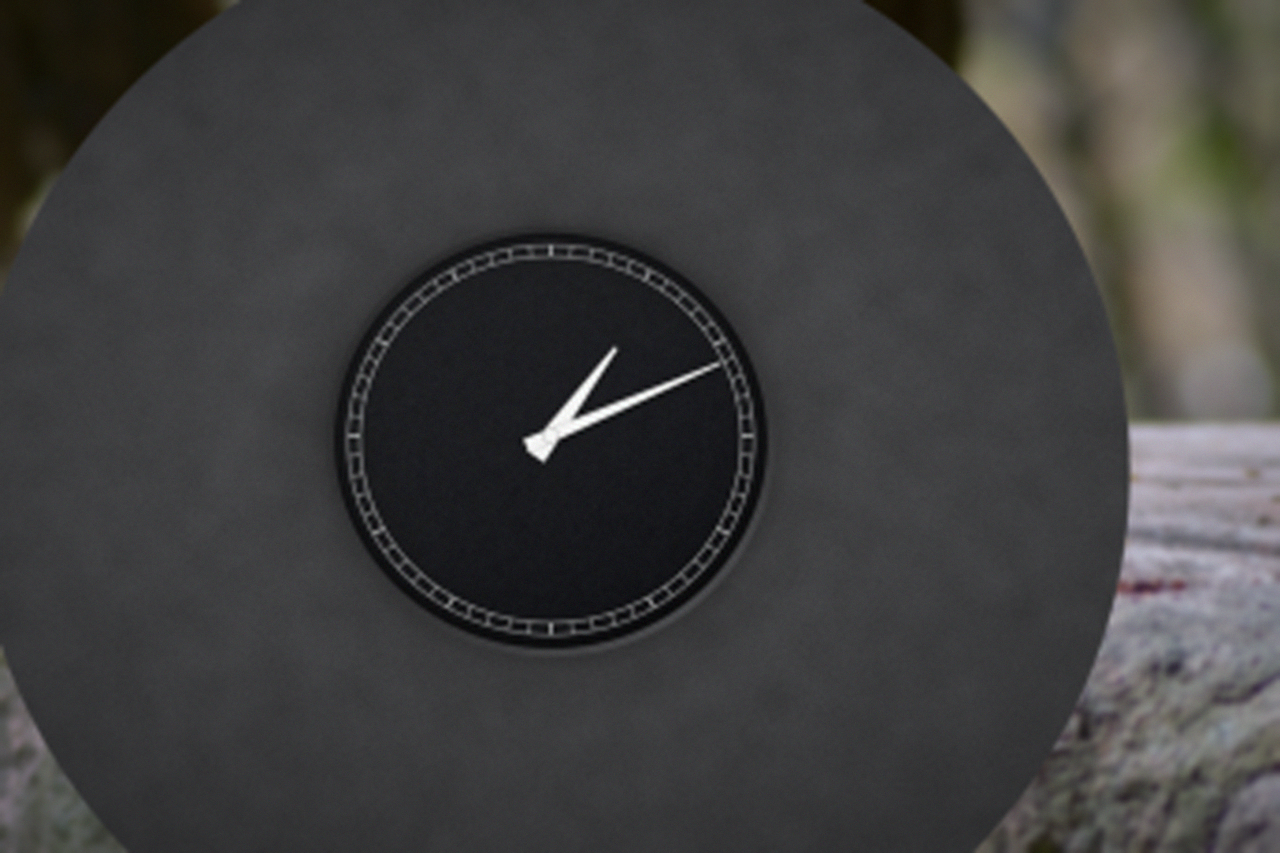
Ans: 1:11
